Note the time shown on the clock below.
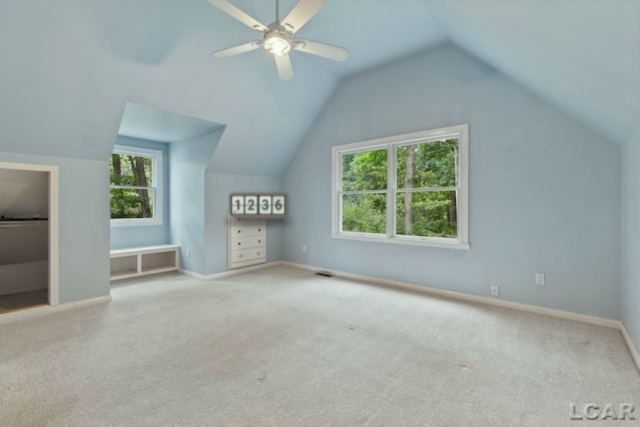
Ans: 12:36
